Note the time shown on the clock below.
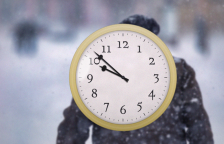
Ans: 9:52
